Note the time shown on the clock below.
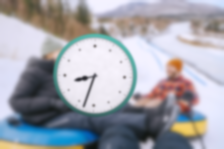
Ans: 8:33
